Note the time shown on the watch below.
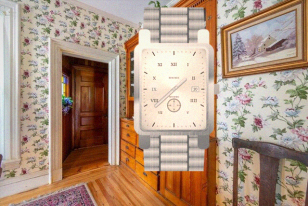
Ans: 1:38
